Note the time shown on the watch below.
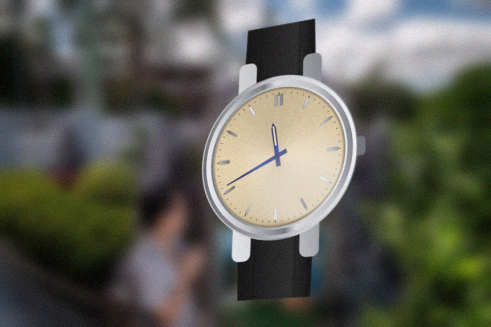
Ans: 11:41
